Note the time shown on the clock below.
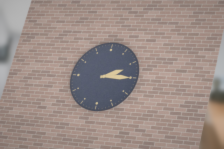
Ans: 2:15
